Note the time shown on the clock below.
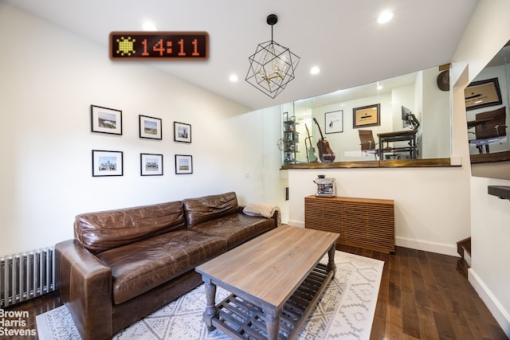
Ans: 14:11
